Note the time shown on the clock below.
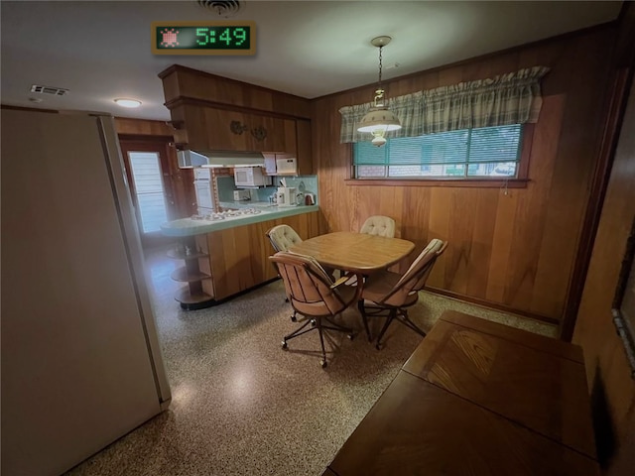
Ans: 5:49
